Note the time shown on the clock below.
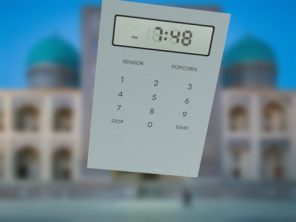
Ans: 7:48
